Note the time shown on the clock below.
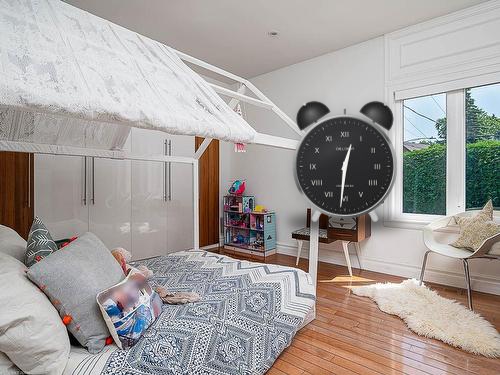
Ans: 12:31
